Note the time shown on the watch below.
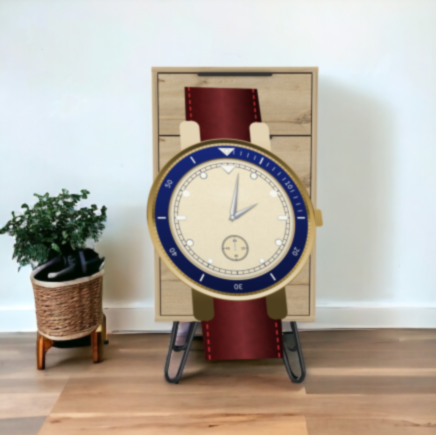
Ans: 2:02
